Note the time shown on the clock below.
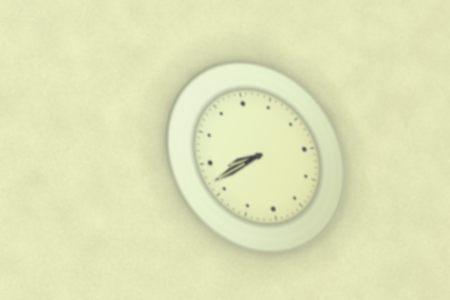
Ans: 8:42
